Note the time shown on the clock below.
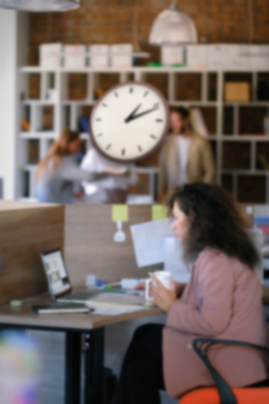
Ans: 1:11
